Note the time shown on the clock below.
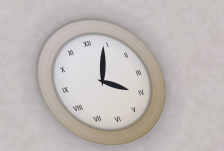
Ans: 4:04
